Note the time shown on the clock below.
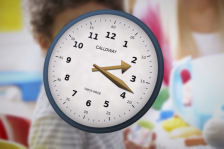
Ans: 2:18
